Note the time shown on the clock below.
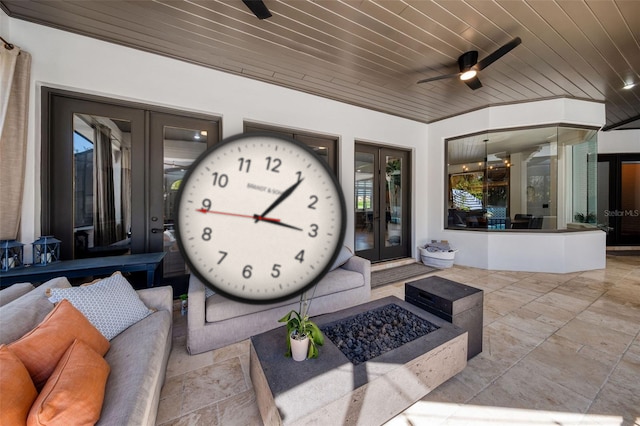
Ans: 3:05:44
